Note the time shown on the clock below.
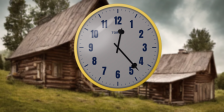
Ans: 12:23
